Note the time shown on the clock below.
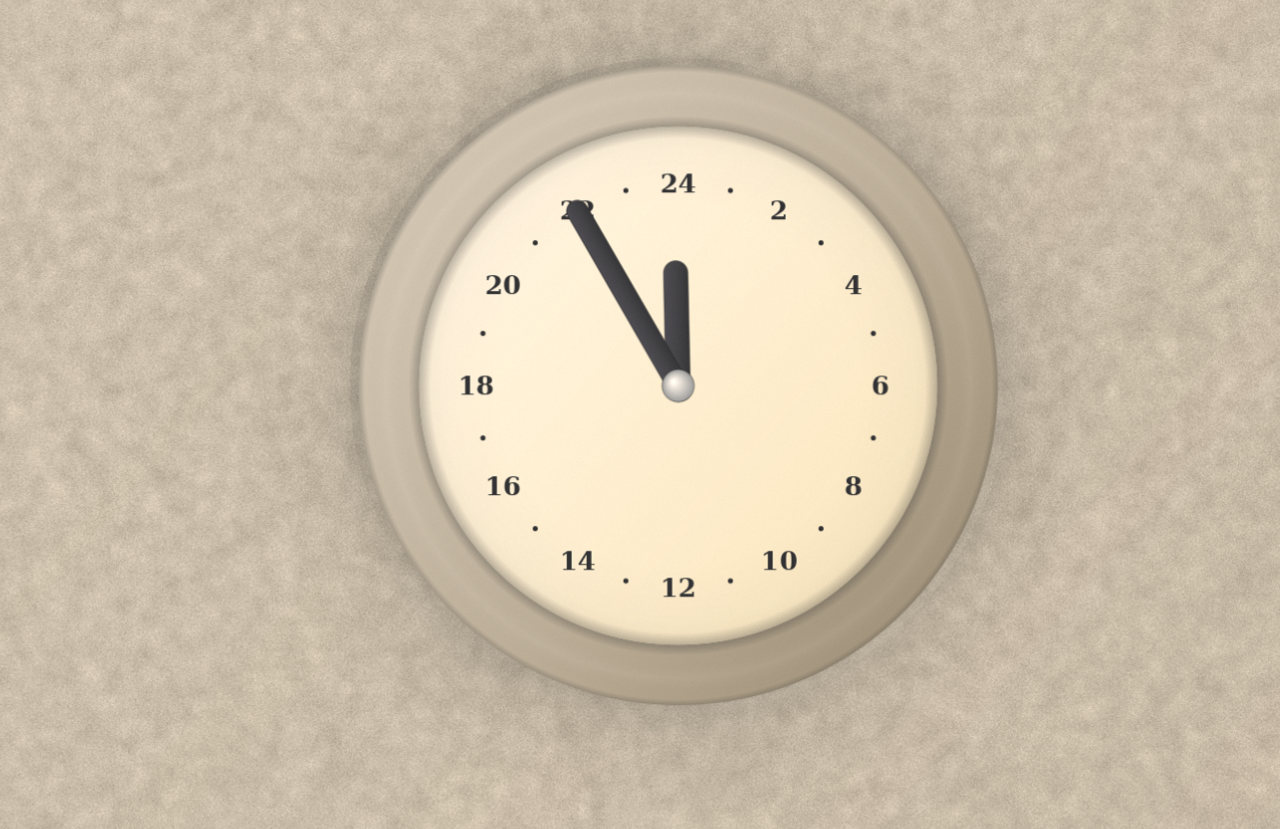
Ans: 23:55
